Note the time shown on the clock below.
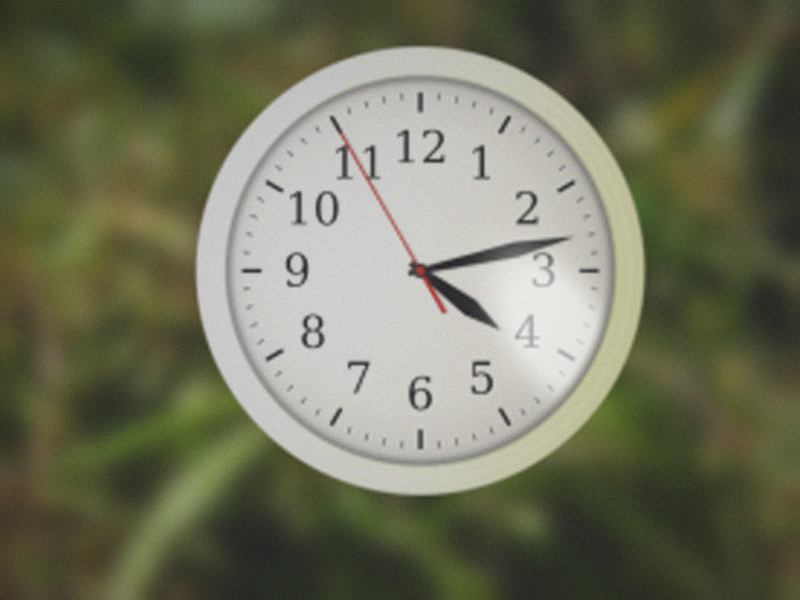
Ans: 4:12:55
